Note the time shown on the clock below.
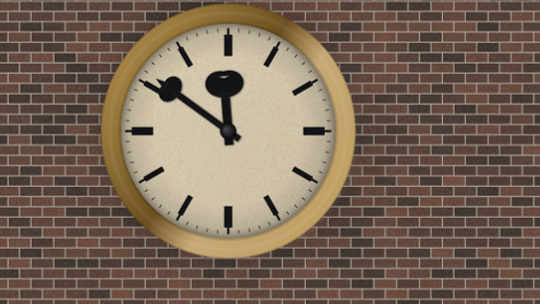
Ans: 11:51
